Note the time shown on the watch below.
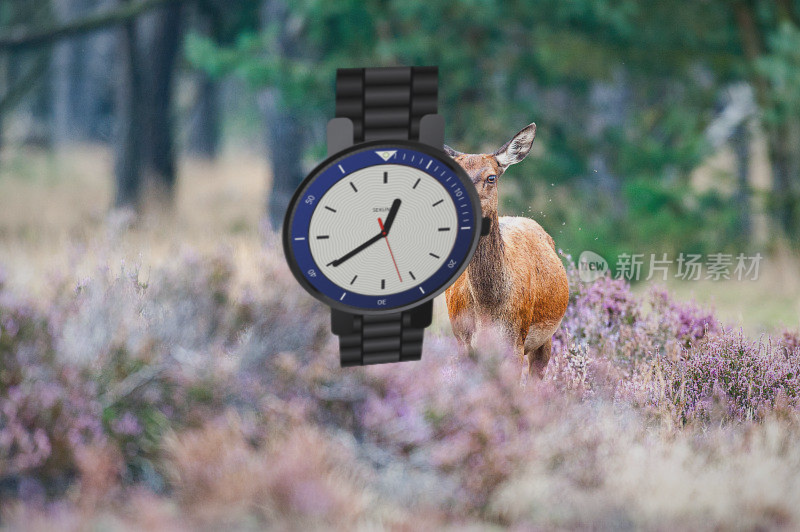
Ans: 12:39:27
